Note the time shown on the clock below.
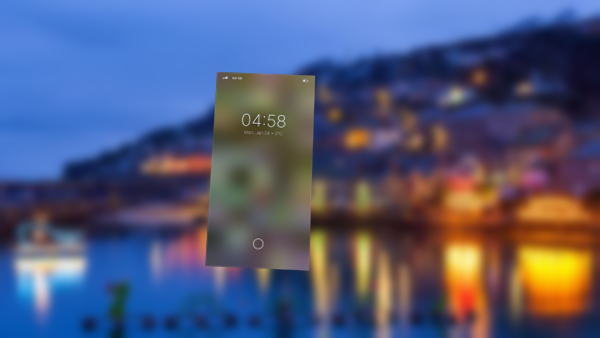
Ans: 4:58
